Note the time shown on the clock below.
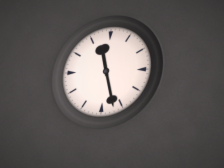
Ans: 11:27
